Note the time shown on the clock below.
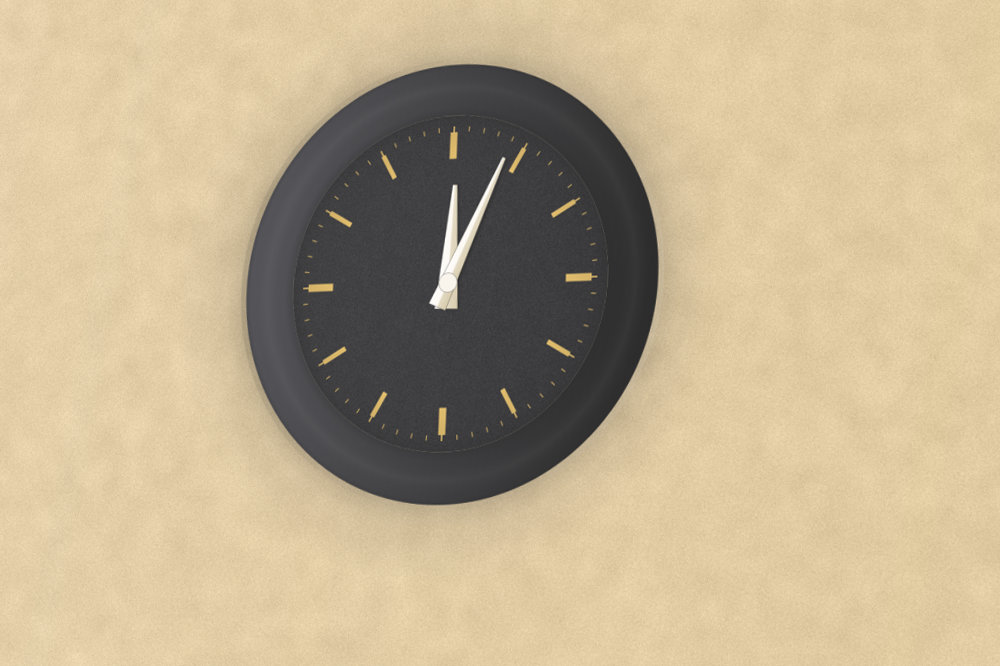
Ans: 12:04
